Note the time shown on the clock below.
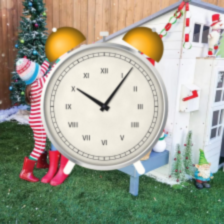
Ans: 10:06
